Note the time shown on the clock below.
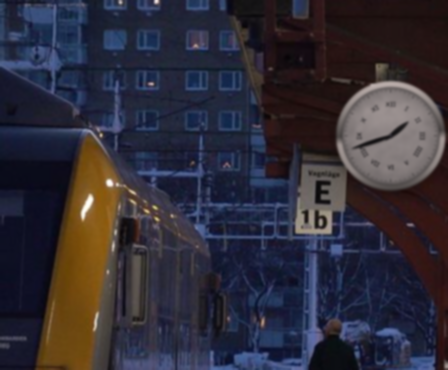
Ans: 1:42
